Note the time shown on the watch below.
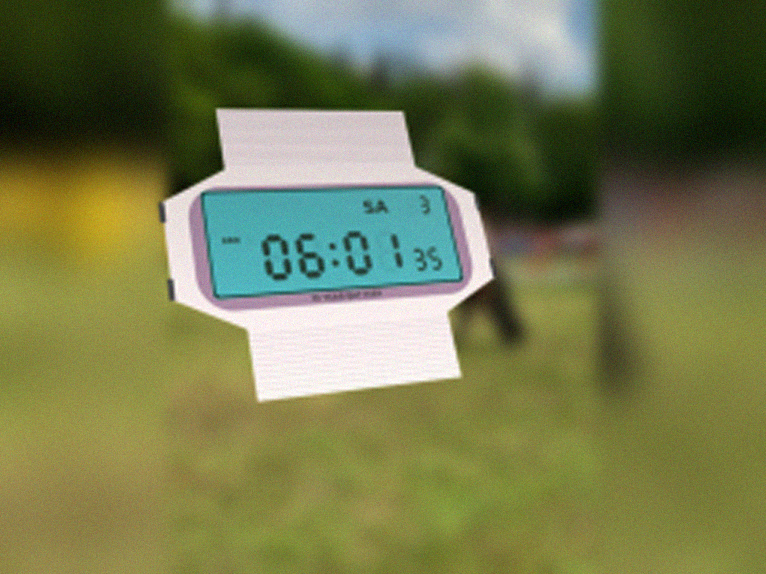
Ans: 6:01:35
